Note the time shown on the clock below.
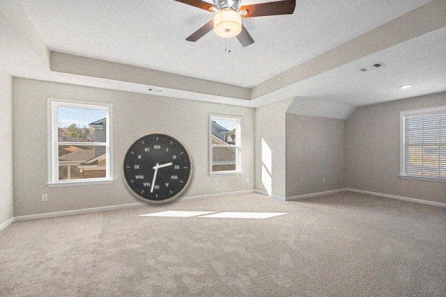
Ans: 2:32
